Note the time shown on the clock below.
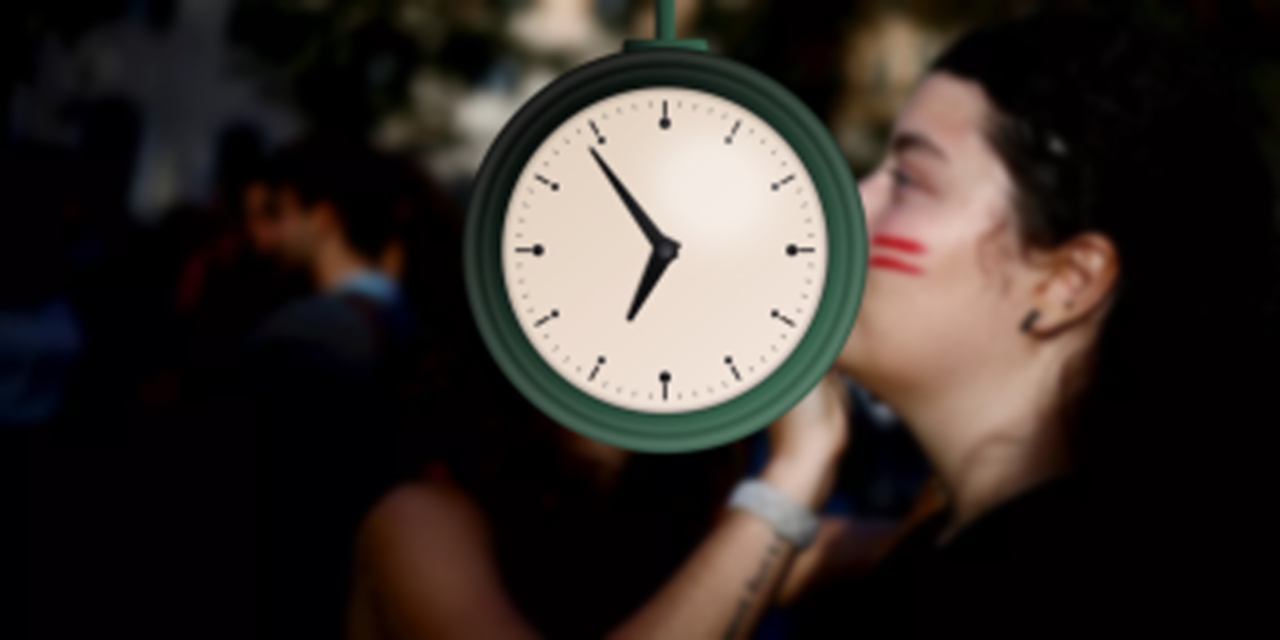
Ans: 6:54
